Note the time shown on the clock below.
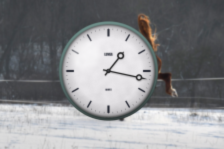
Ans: 1:17
